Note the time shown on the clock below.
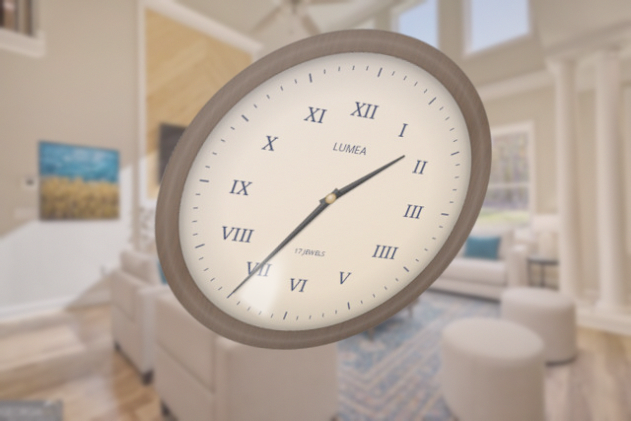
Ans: 1:35
